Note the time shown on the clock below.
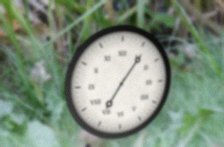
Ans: 7:06
